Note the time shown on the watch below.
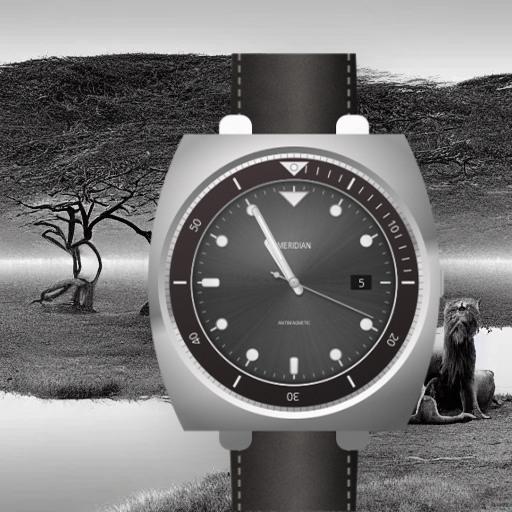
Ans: 10:55:19
